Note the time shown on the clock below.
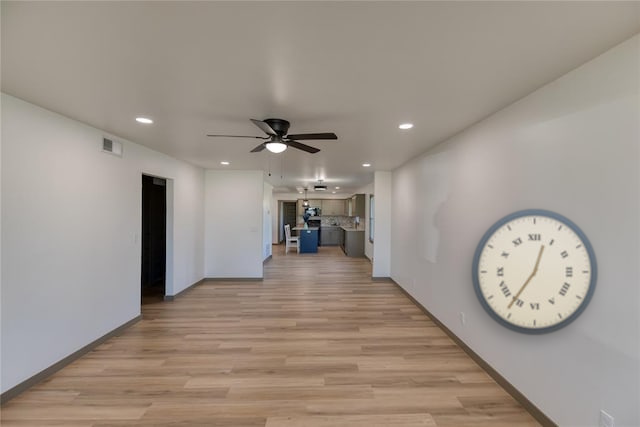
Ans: 12:36
